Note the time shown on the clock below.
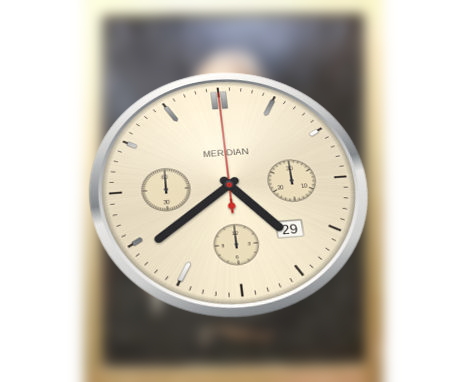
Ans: 4:39
